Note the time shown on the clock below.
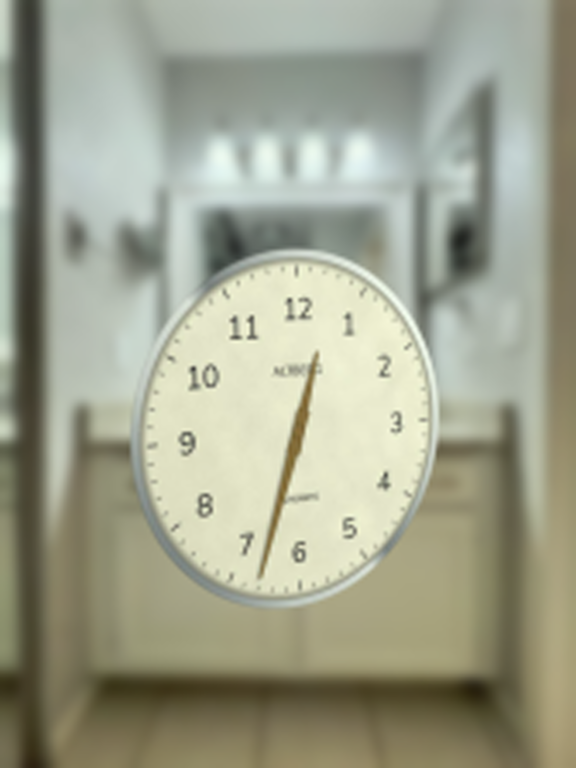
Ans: 12:33
